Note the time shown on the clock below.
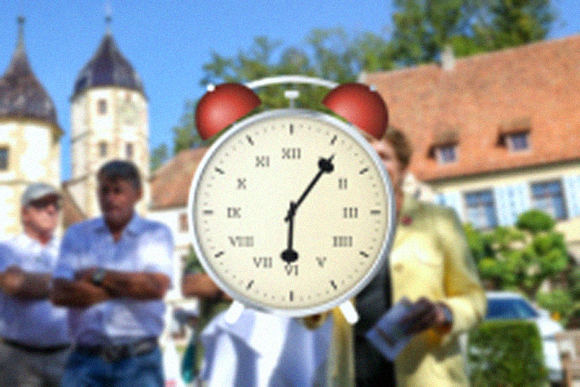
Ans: 6:06
